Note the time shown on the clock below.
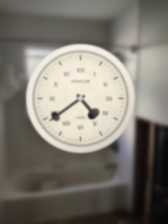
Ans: 4:39
